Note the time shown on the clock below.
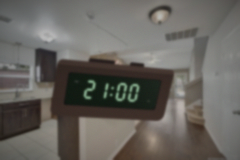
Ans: 21:00
